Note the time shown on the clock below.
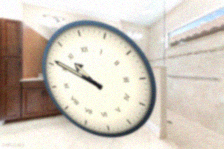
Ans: 10:51
